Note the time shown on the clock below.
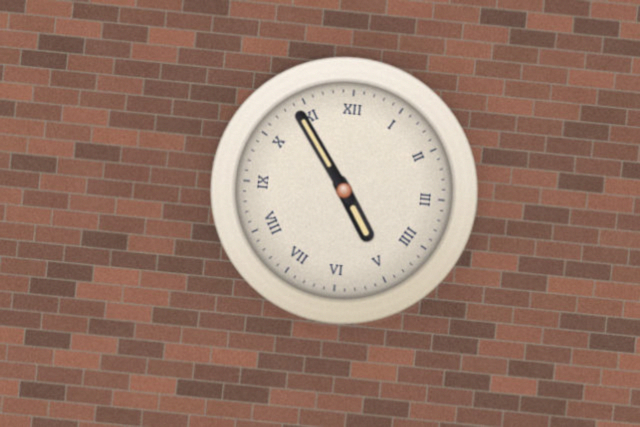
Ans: 4:54
